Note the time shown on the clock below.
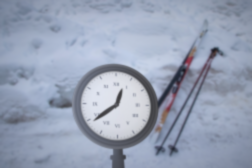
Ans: 12:39
